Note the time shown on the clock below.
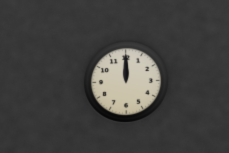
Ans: 12:00
